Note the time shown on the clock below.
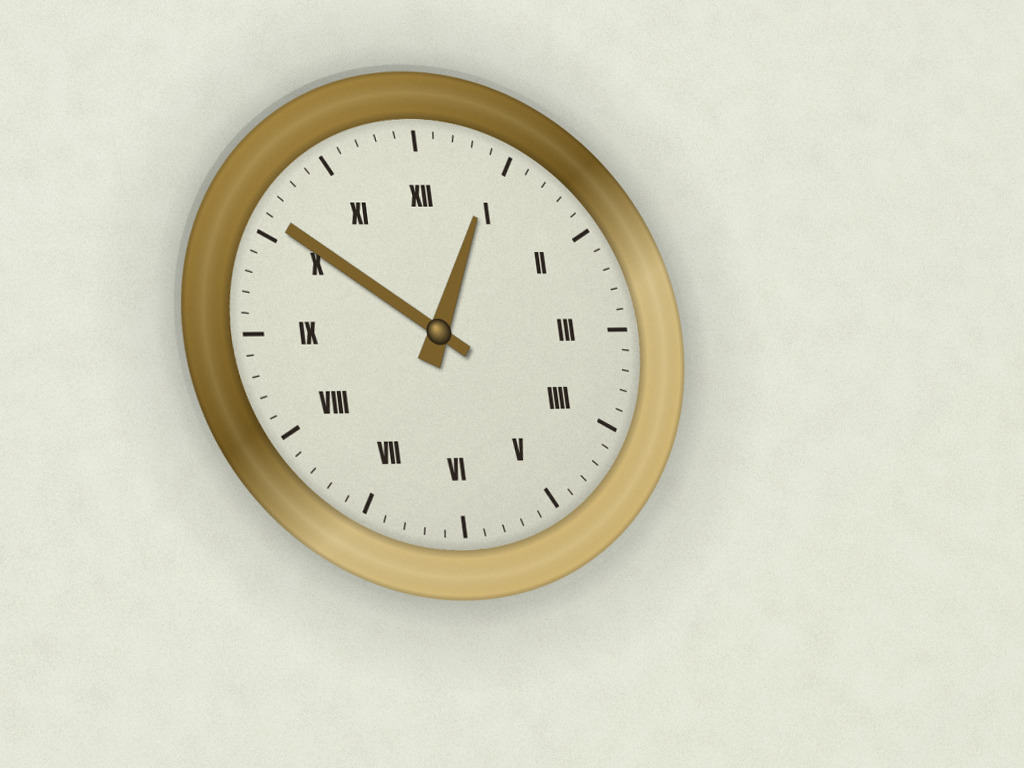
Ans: 12:51
